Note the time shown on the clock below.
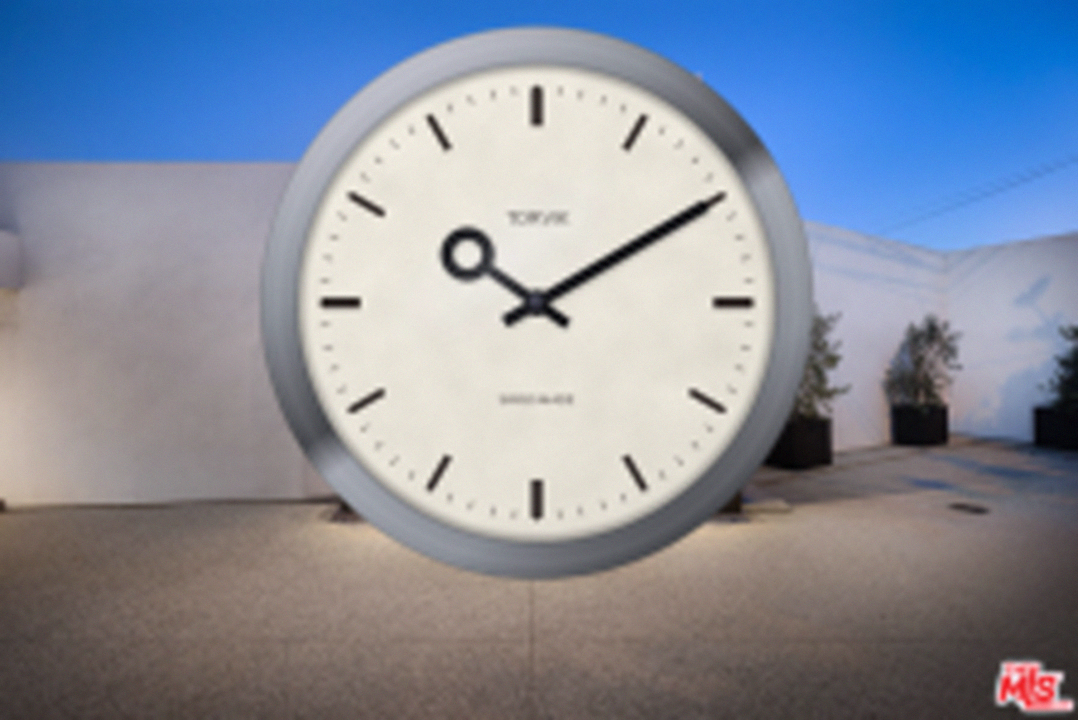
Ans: 10:10
